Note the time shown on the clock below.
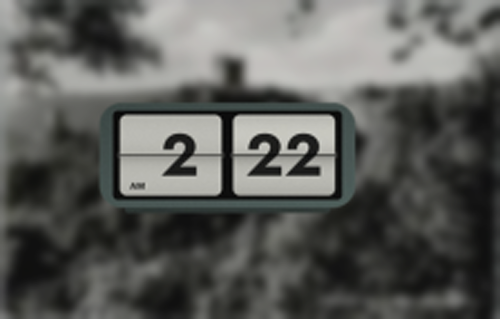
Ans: 2:22
